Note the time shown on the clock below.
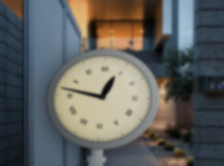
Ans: 12:47
